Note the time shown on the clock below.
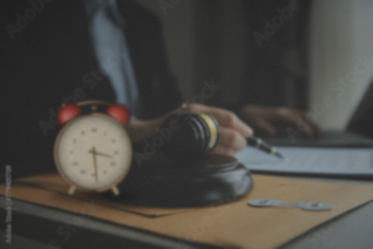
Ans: 3:29
